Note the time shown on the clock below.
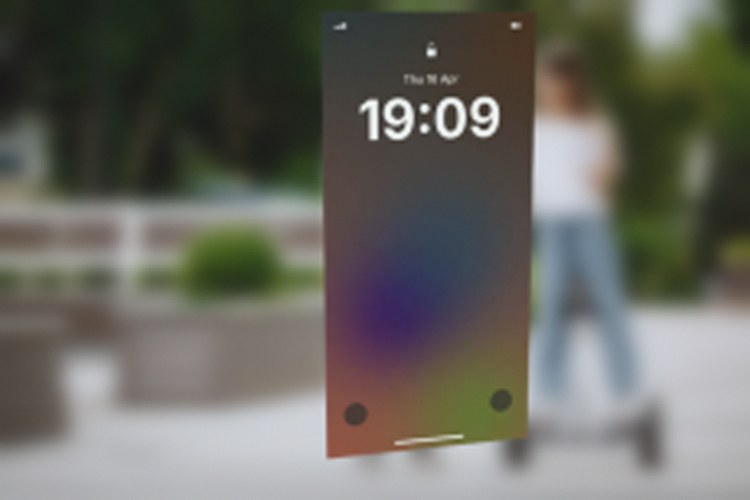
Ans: 19:09
